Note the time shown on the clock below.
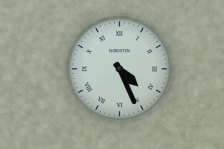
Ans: 4:26
